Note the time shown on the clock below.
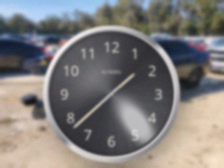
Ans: 1:38
